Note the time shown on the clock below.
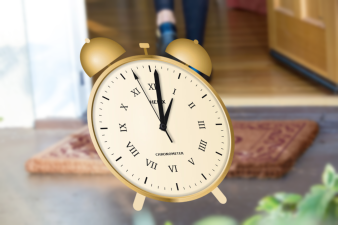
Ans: 1:00:57
